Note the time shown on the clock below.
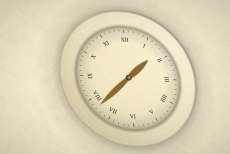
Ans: 1:38
